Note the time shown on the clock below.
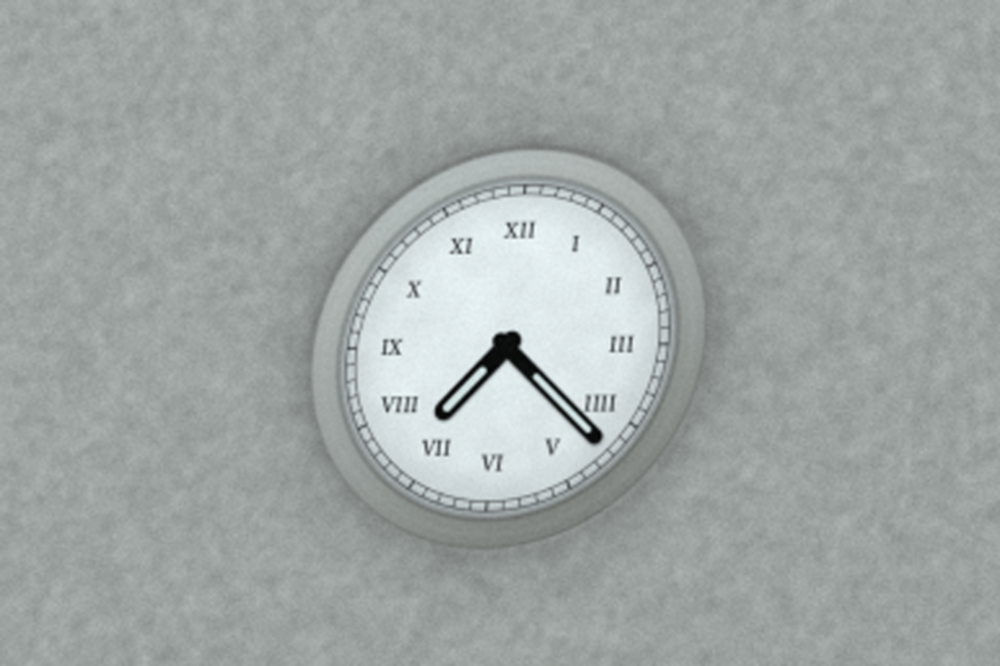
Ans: 7:22
